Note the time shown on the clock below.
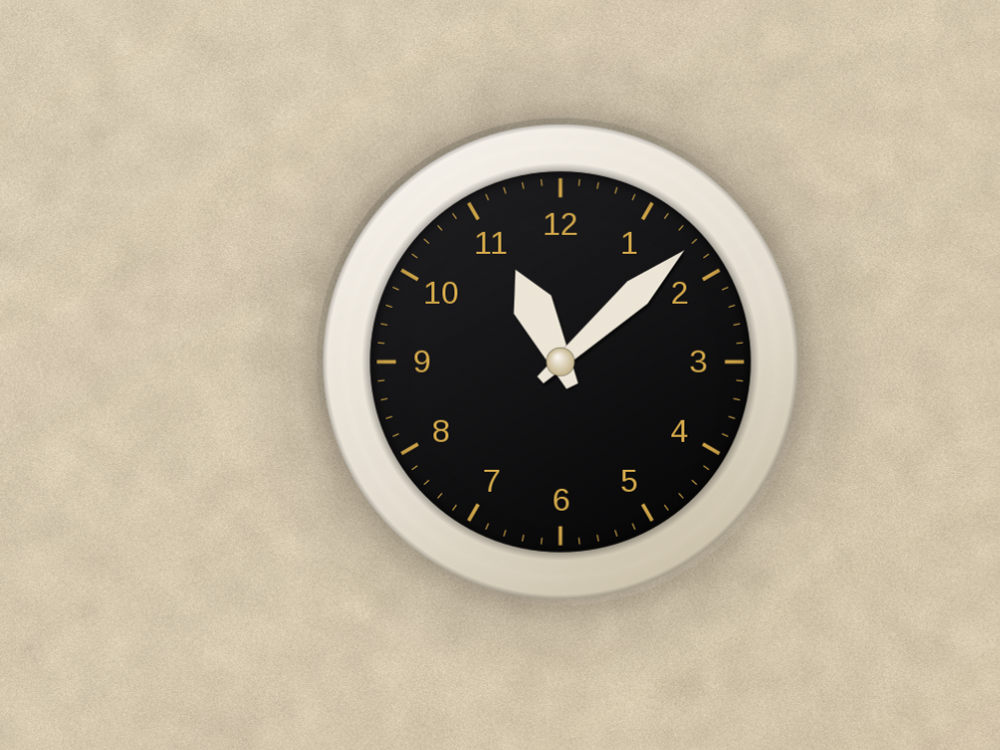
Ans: 11:08
